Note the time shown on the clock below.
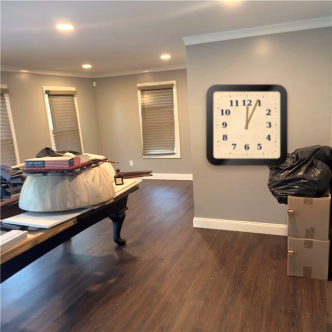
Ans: 12:04
